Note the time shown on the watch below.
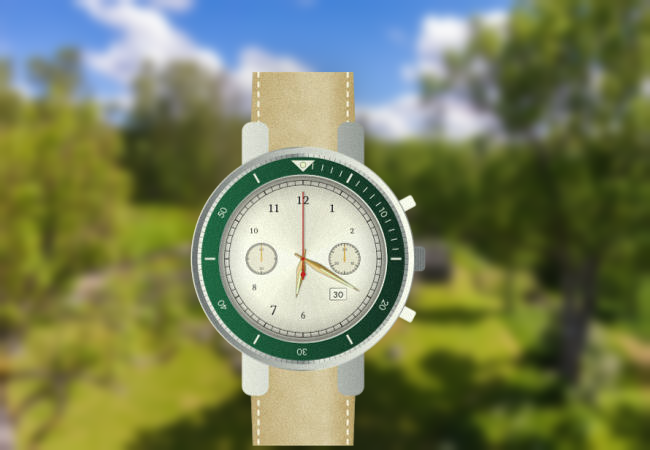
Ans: 6:20
